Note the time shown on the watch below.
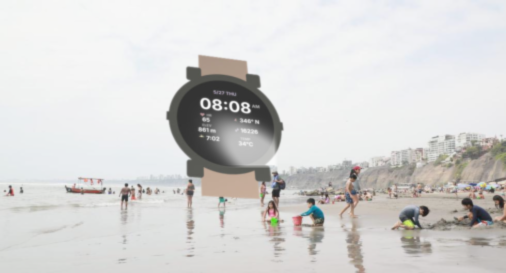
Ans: 8:08
